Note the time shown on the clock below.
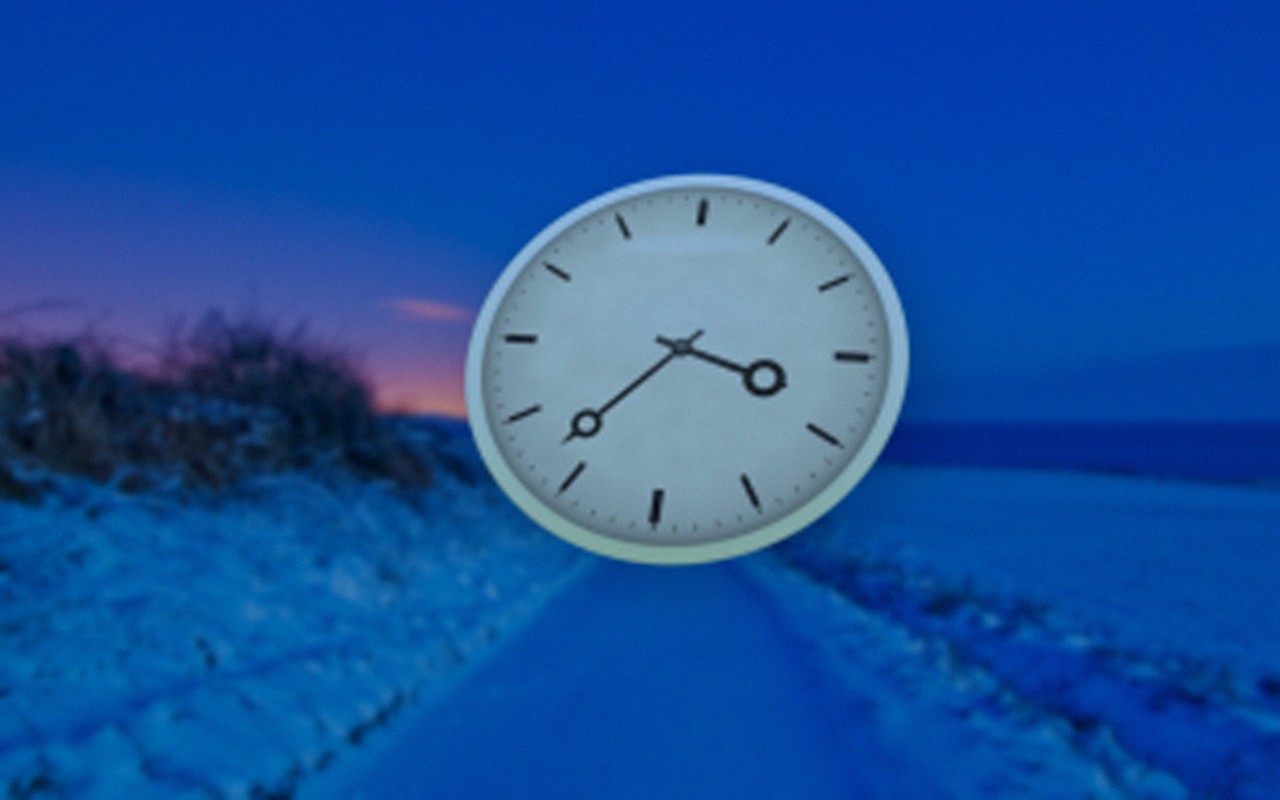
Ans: 3:37
